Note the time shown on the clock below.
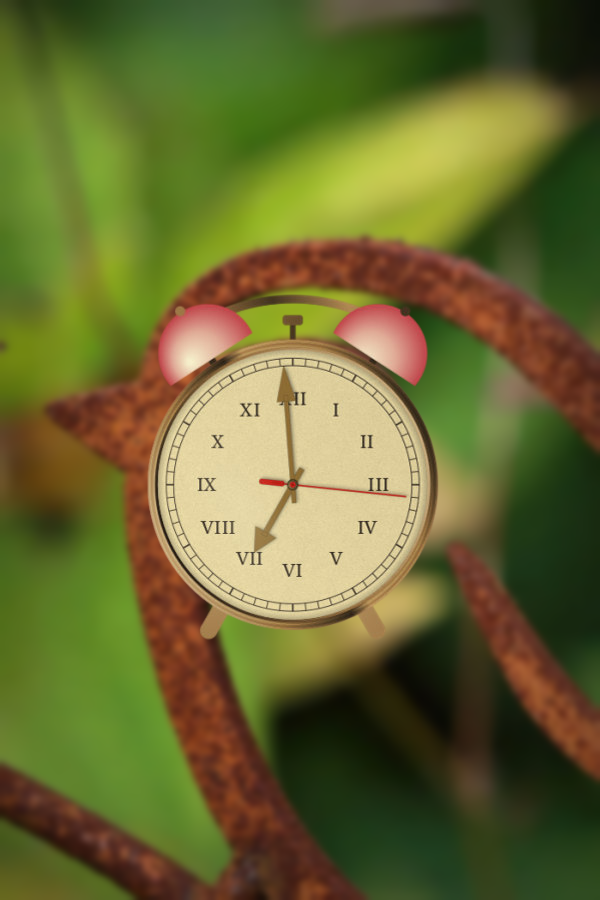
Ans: 6:59:16
